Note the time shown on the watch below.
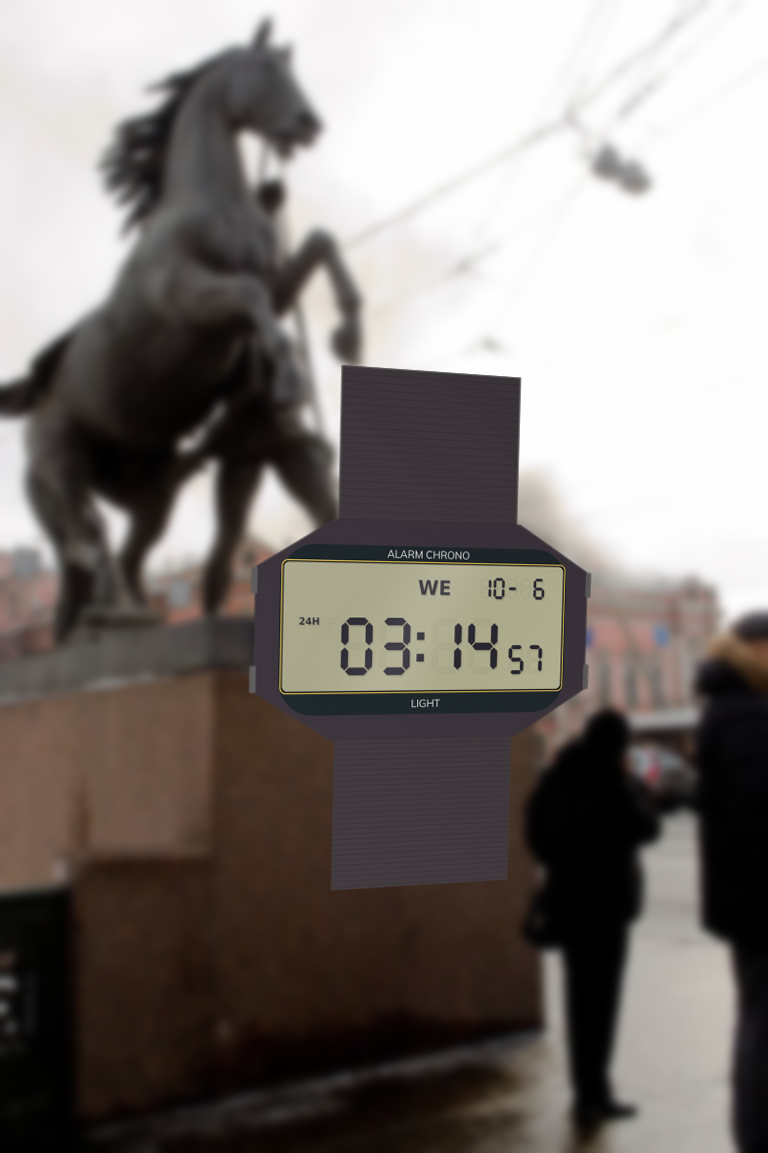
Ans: 3:14:57
